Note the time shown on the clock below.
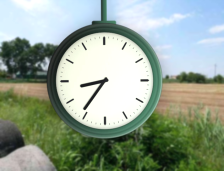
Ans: 8:36
